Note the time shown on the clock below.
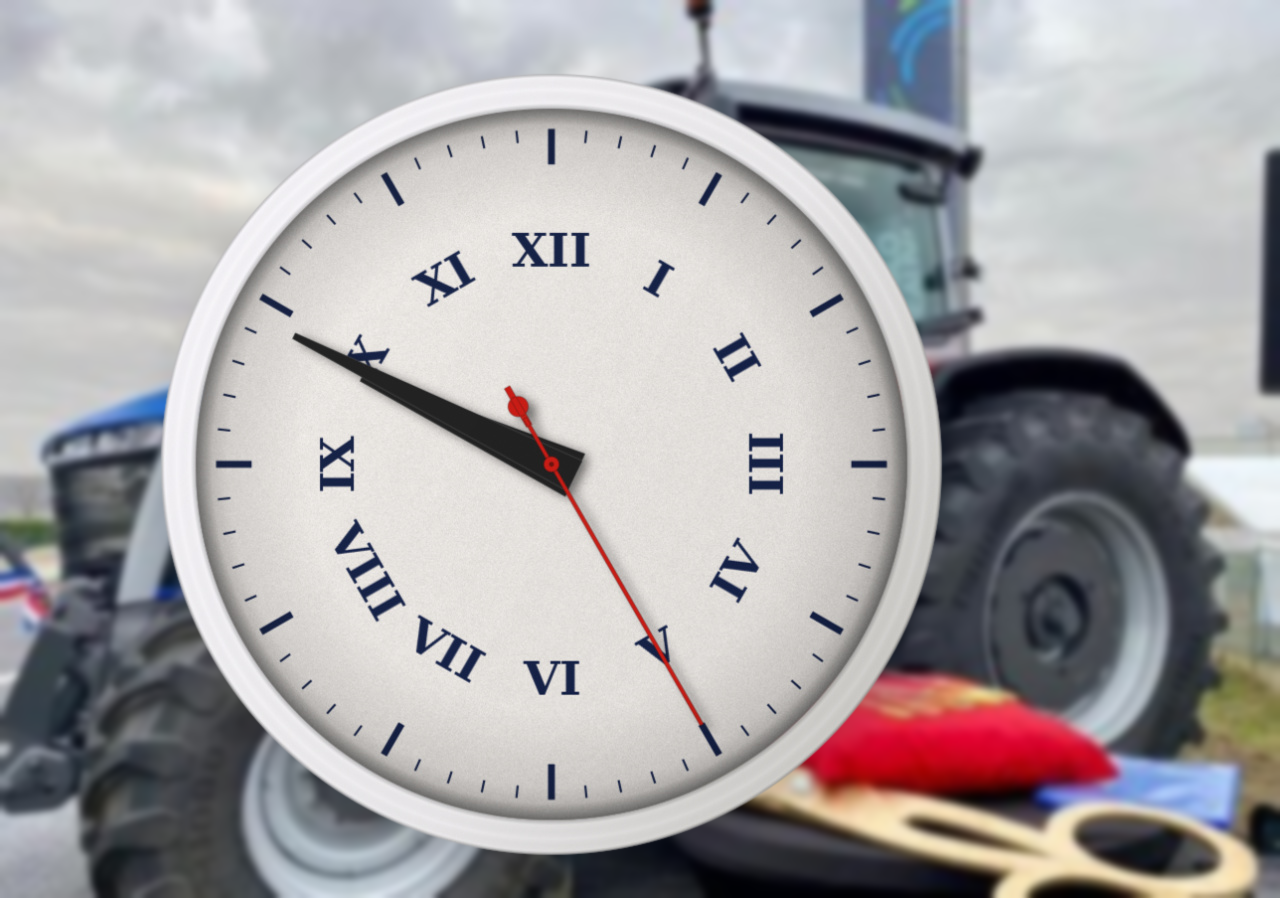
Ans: 9:49:25
